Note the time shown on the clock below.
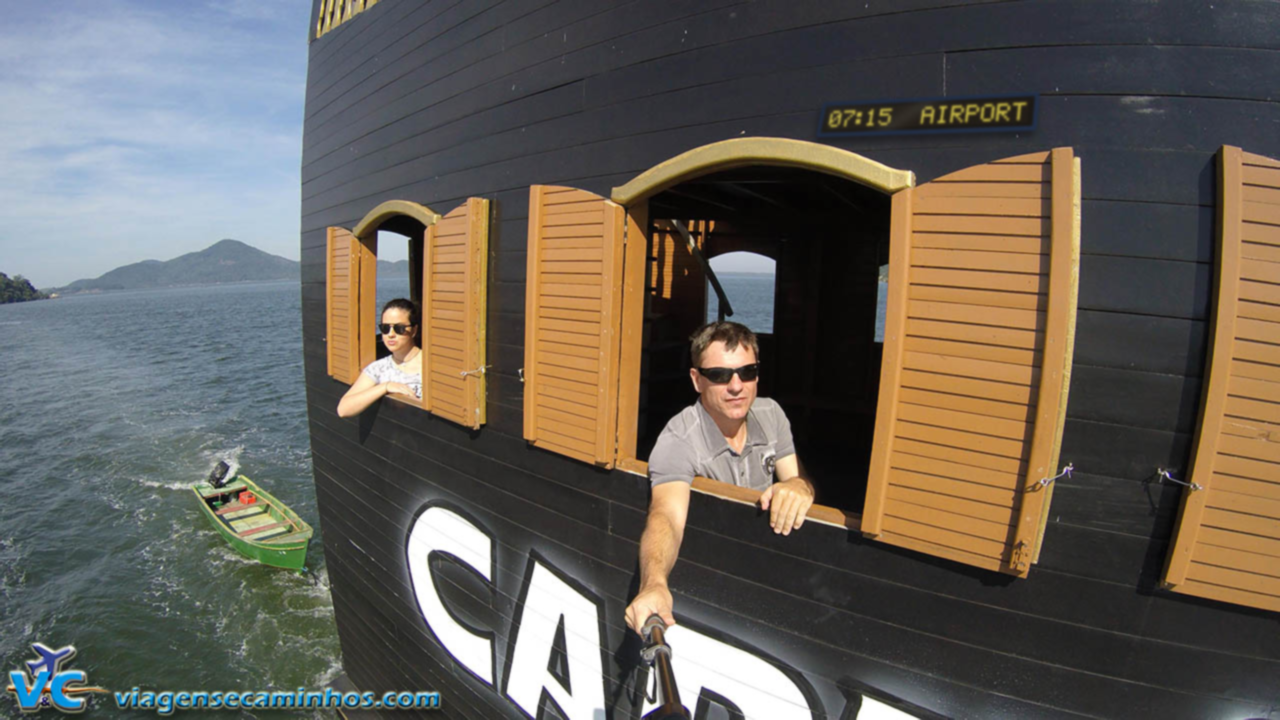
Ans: 7:15
